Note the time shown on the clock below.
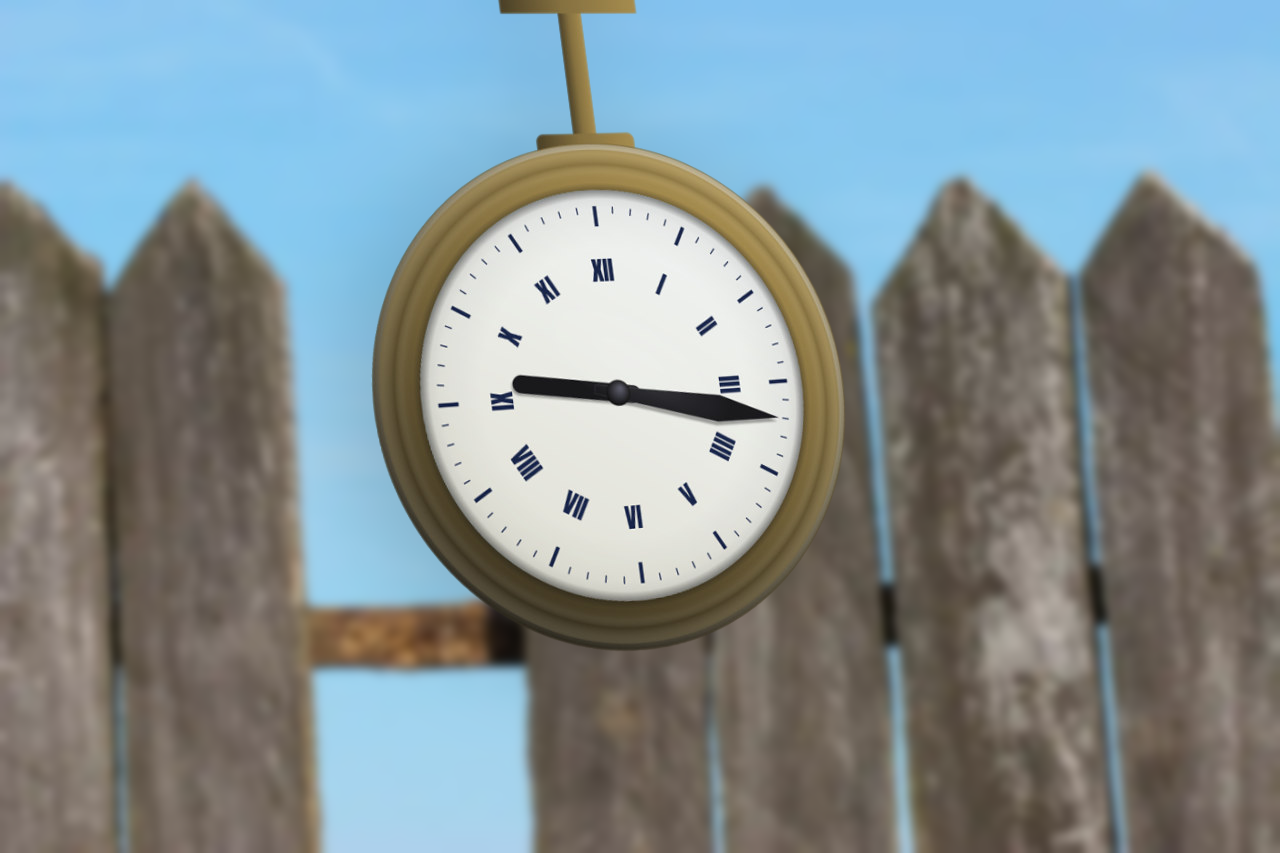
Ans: 9:17
